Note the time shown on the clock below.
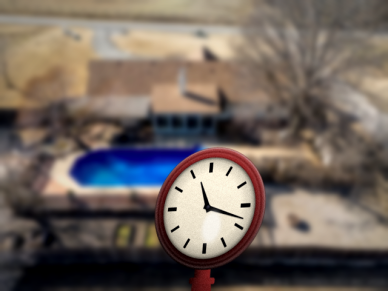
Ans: 11:18
